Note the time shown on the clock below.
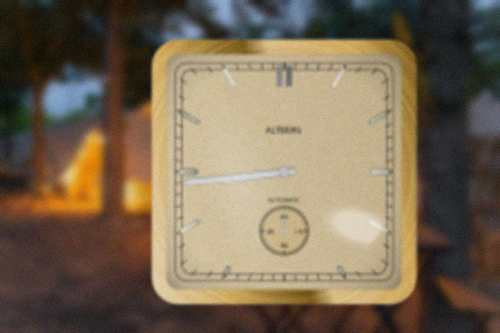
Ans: 8:44
